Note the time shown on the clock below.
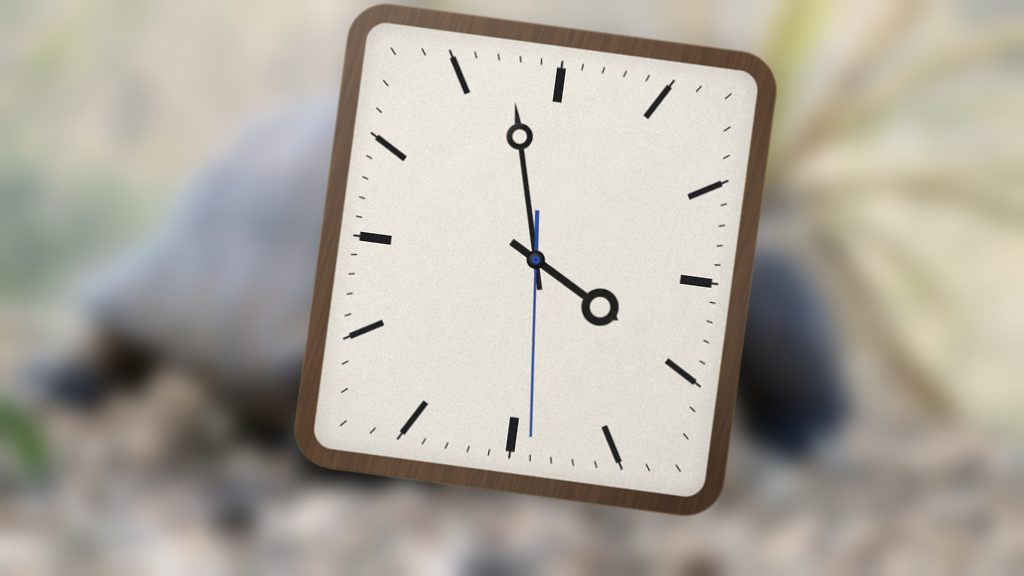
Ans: 3:57:29
